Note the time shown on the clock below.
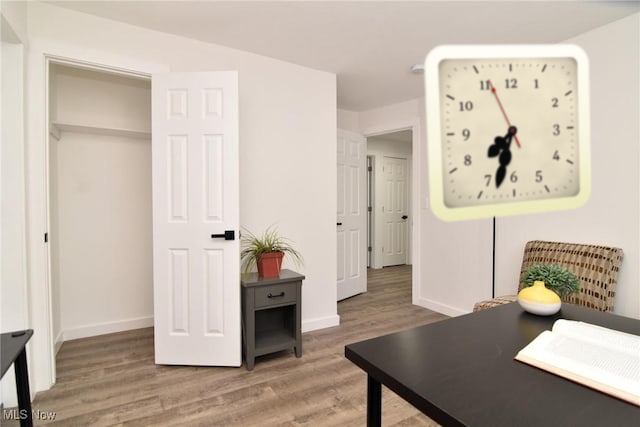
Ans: 7:32:56
